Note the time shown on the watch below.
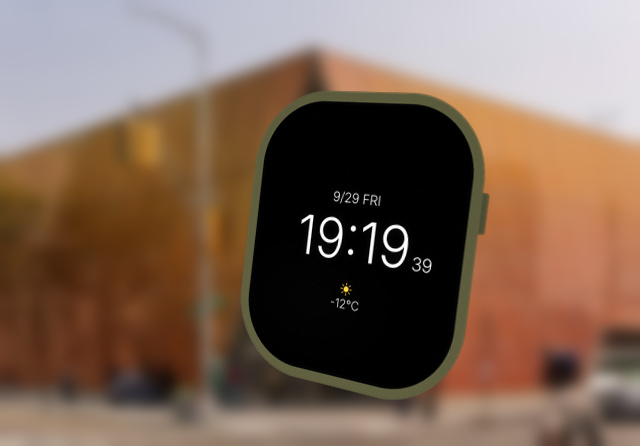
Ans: 19:19:39
